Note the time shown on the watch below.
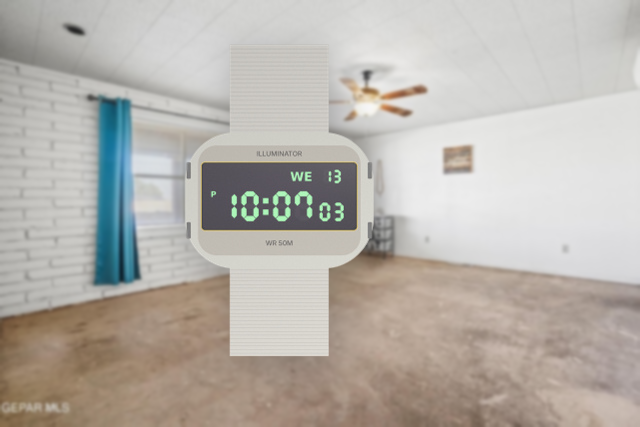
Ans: 10:07:03
